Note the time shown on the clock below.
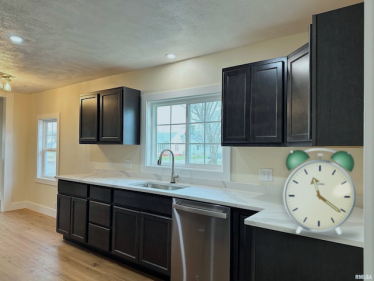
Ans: 11:21
